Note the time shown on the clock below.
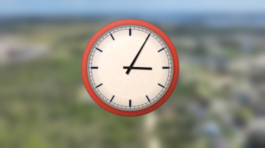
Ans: 3:05
